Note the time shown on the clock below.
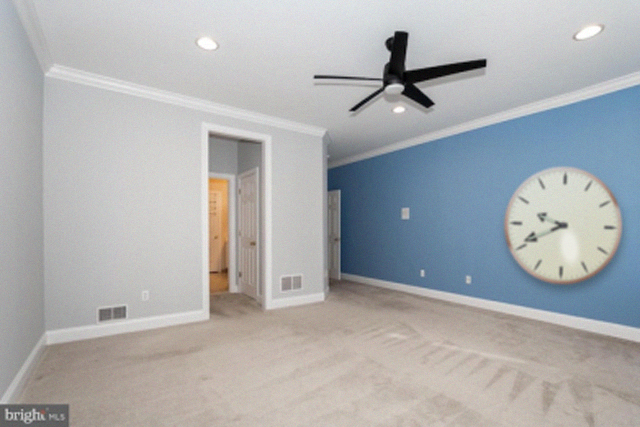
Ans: 9:41
